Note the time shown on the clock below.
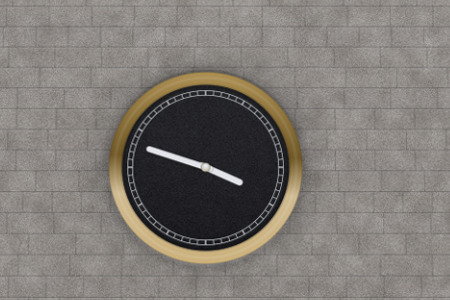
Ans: 3:48
